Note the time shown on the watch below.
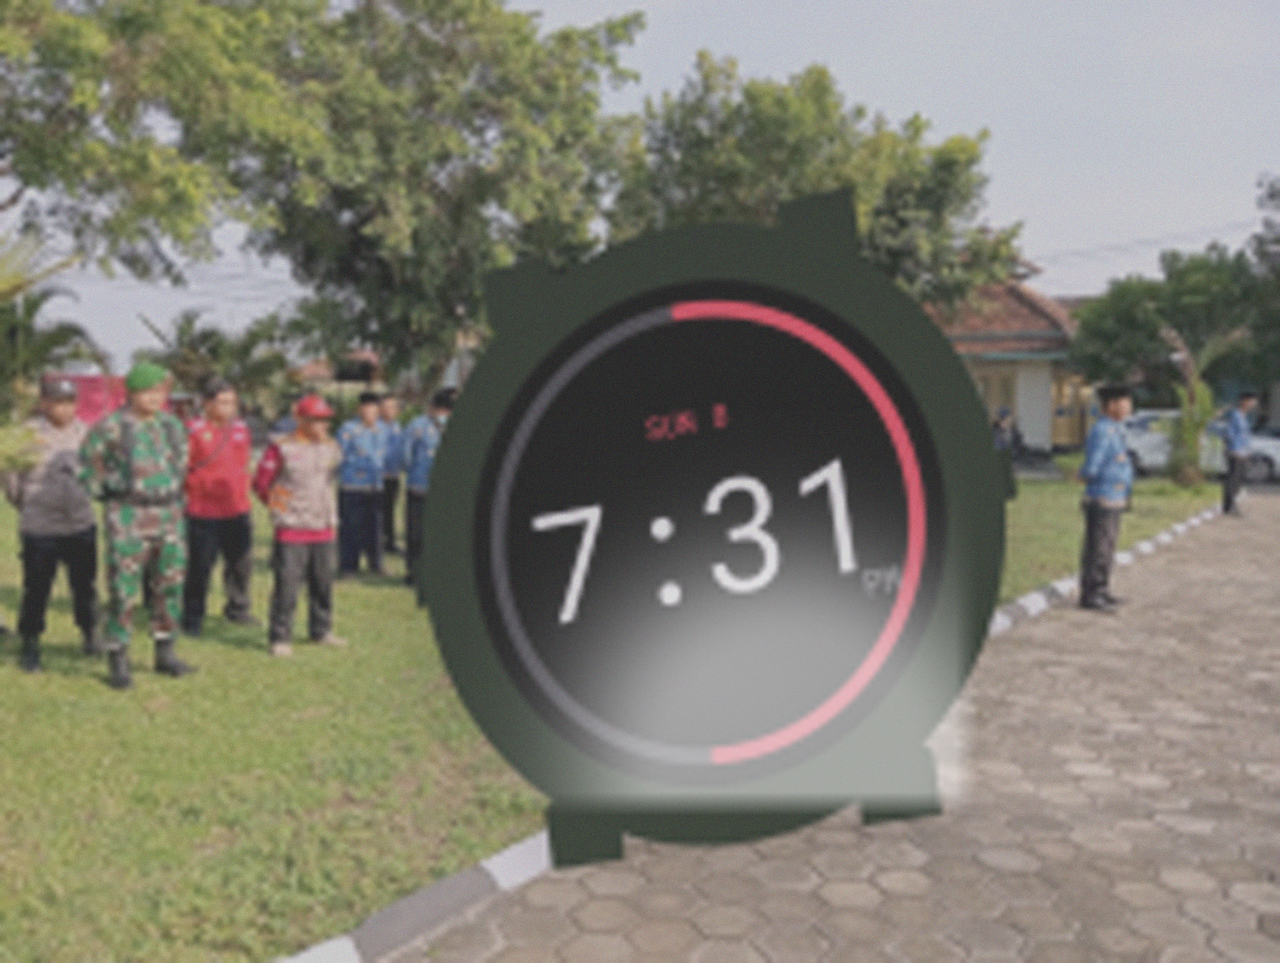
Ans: 7:31
